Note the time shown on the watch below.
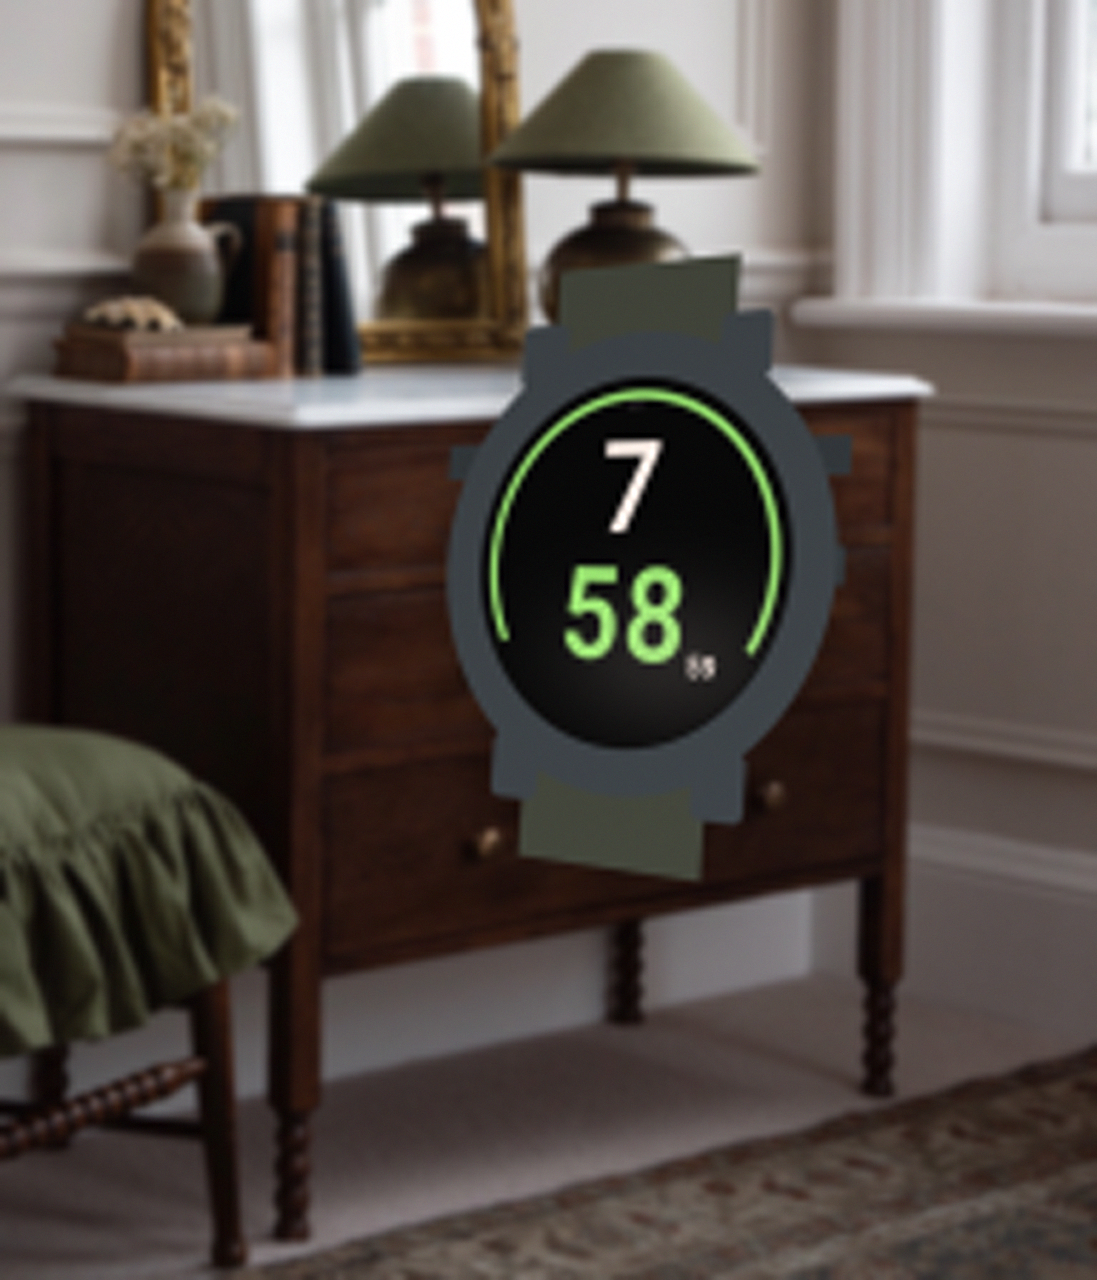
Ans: 7:58
